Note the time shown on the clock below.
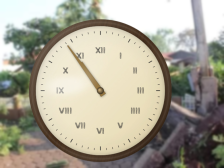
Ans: 10:54
